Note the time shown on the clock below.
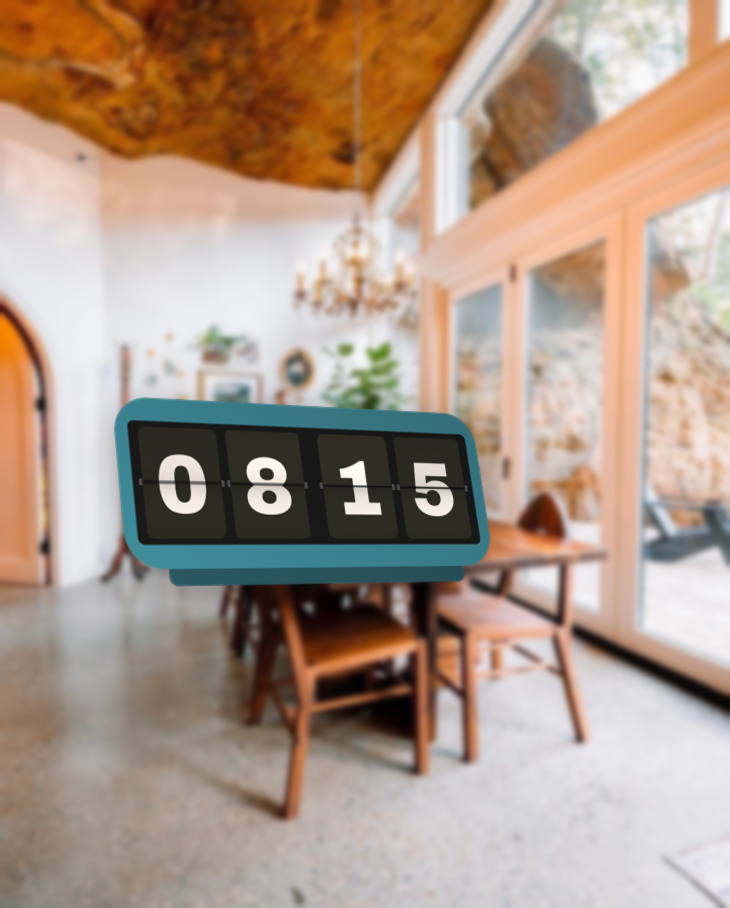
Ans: 8:15
